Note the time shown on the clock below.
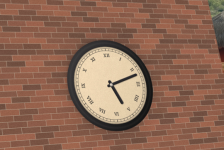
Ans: 5:12
